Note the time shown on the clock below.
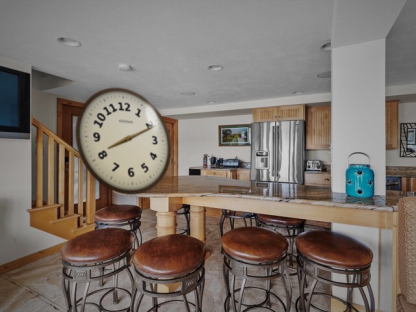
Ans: 8:11
